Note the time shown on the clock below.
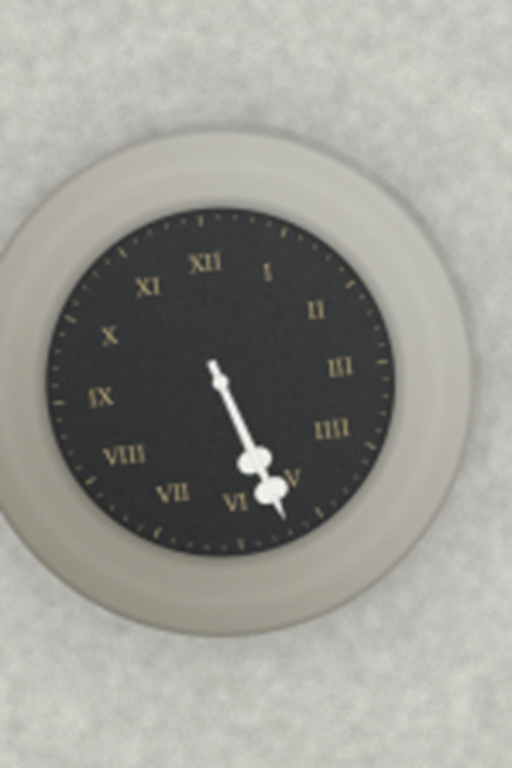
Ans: 5:27
